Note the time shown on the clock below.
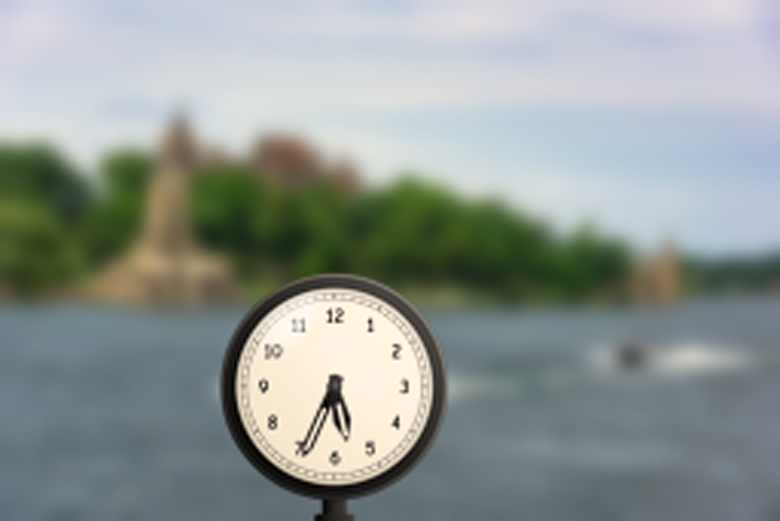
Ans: 5:34
